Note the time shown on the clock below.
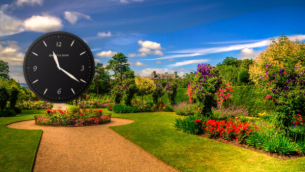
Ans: 11:21
